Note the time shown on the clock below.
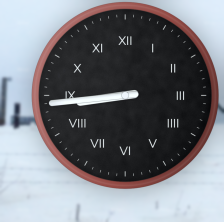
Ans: 8:44
